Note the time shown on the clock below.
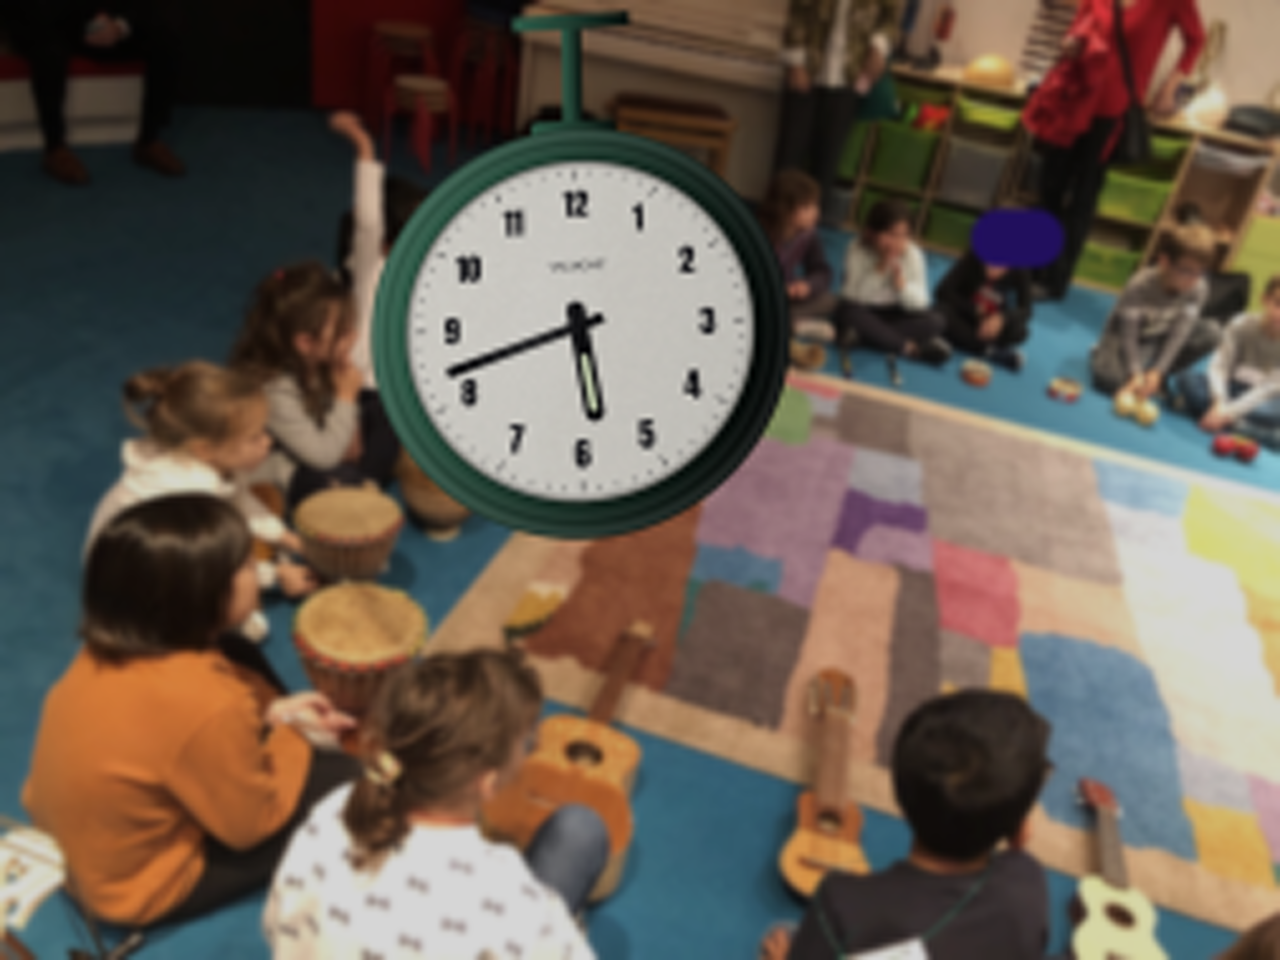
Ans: 5:42
